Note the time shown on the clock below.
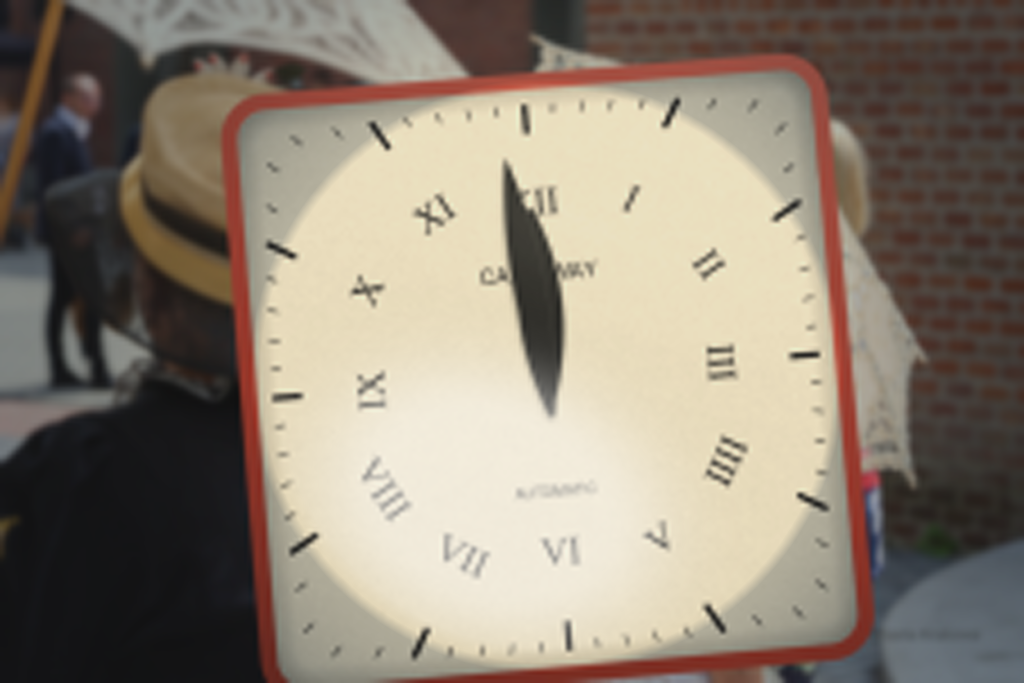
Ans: 11:59
